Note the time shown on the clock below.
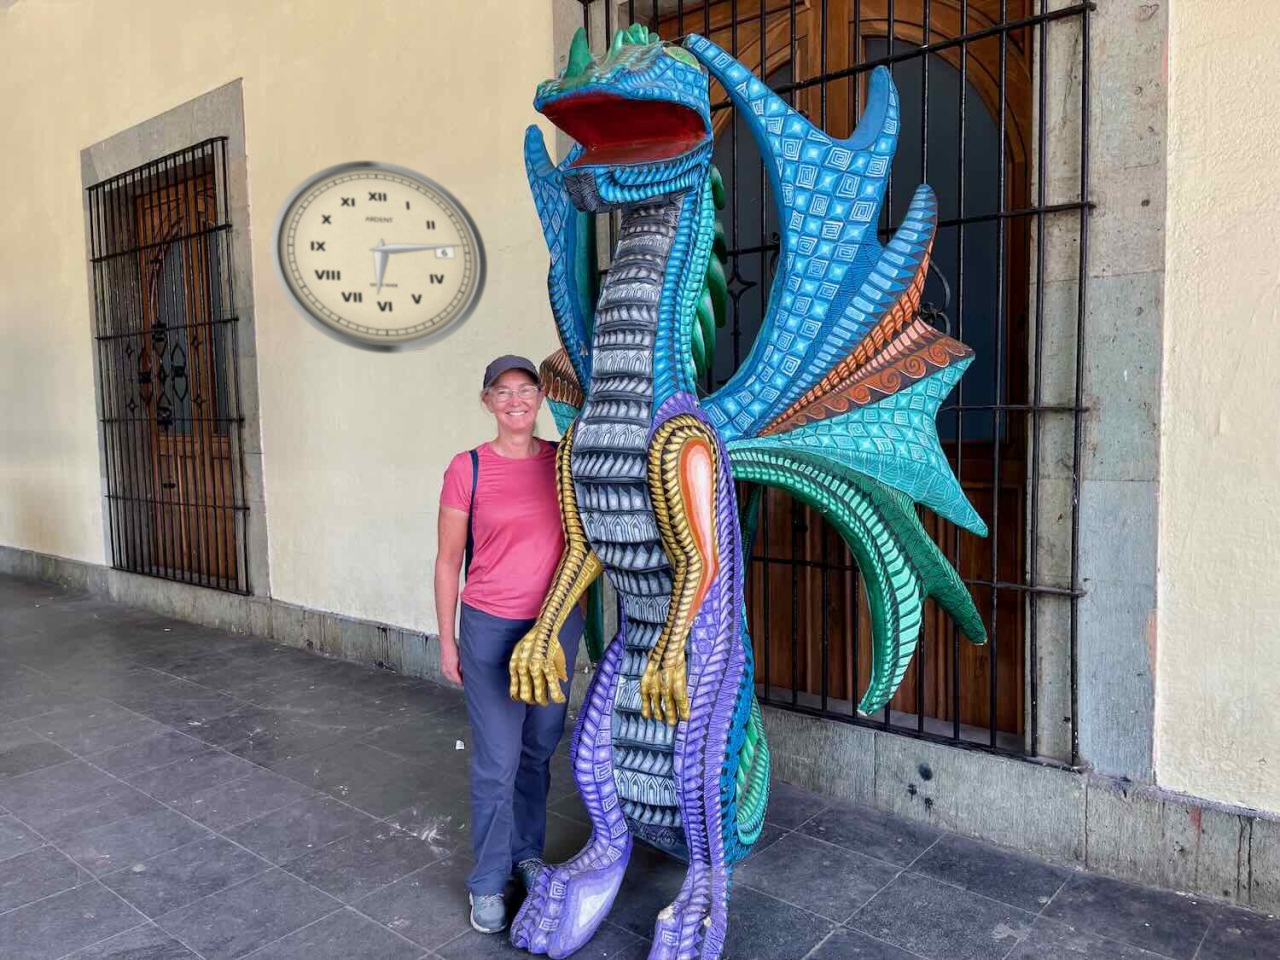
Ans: 6:14
